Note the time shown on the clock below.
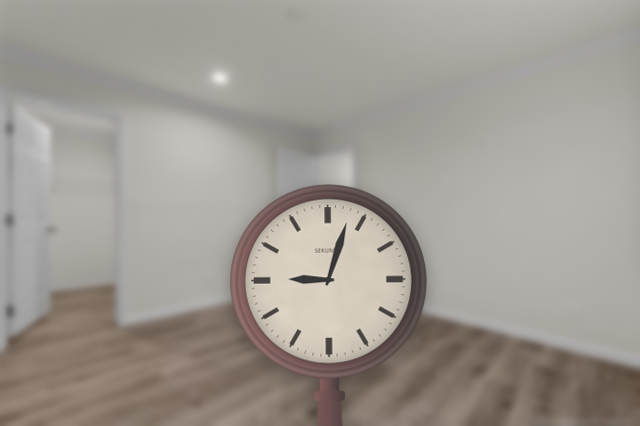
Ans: 9:03
